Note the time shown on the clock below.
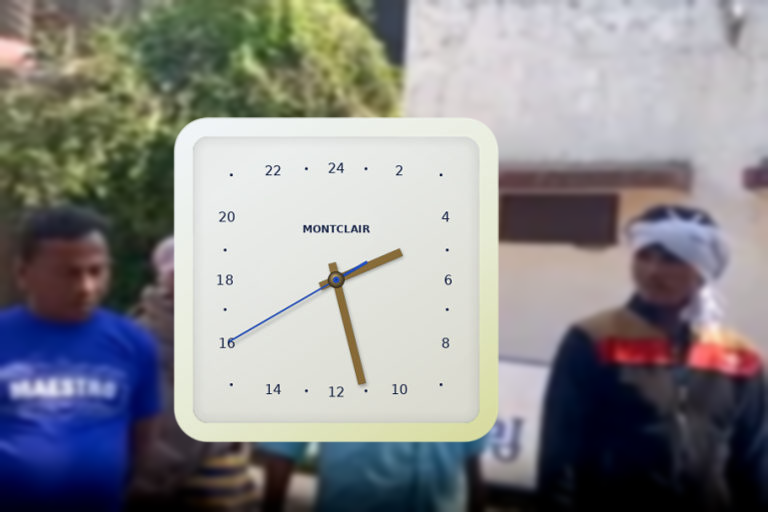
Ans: 4:27:40
